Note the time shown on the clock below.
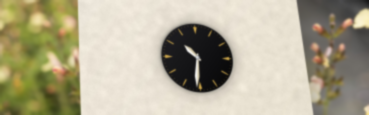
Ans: 10:31
